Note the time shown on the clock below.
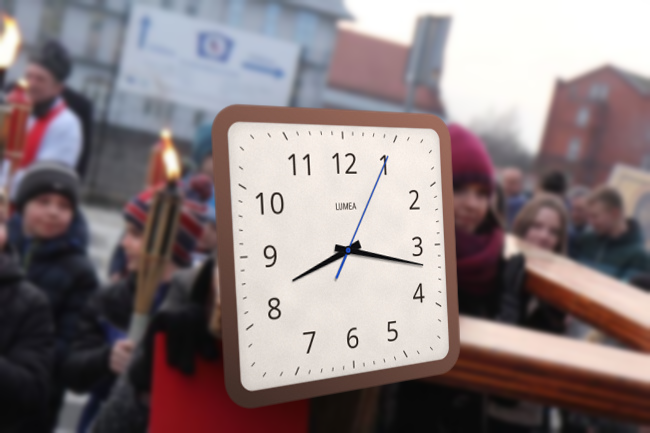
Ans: 8:17:05
